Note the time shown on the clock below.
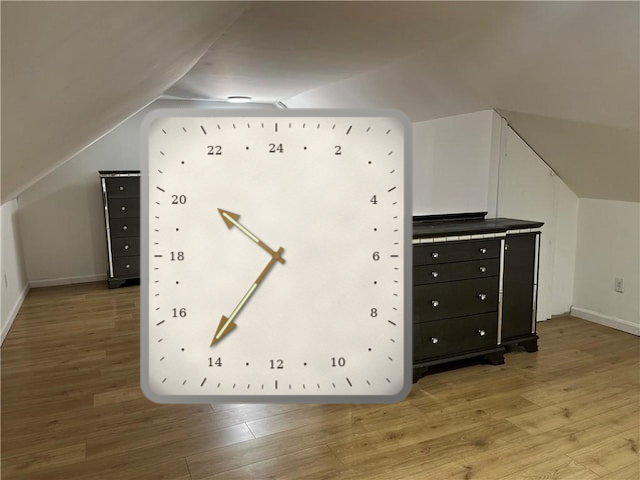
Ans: 20:36
